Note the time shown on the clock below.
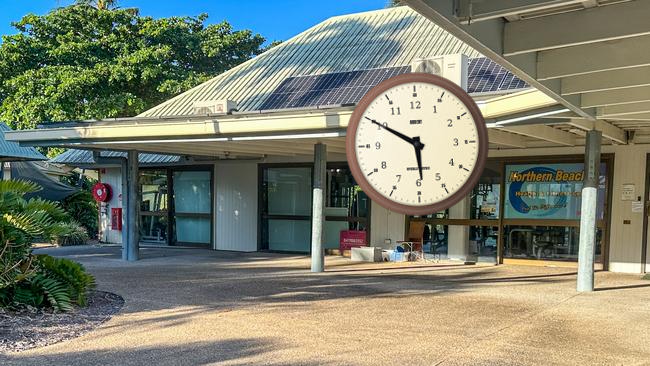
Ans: 5:50
